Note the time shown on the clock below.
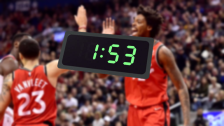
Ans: 1:53
